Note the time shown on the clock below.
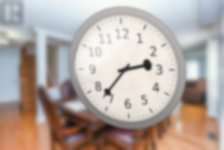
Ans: 2:37
